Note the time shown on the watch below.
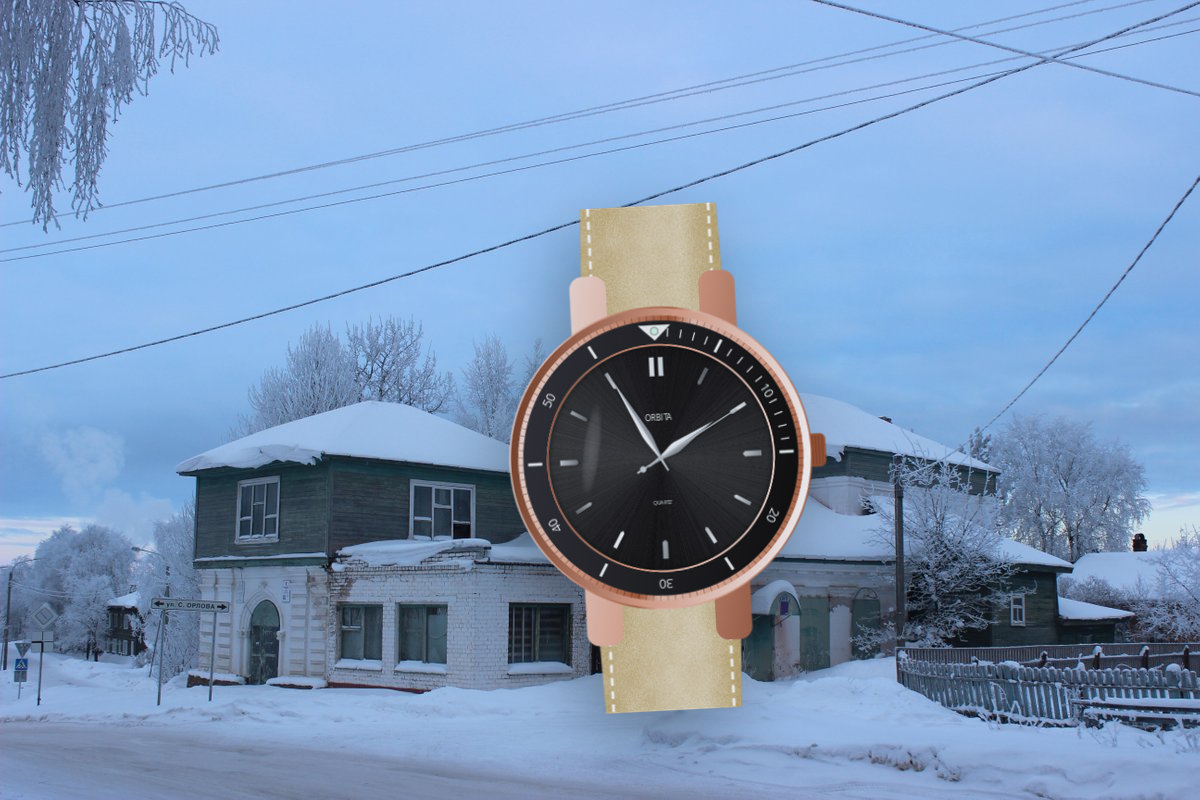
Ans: 1:55:10
